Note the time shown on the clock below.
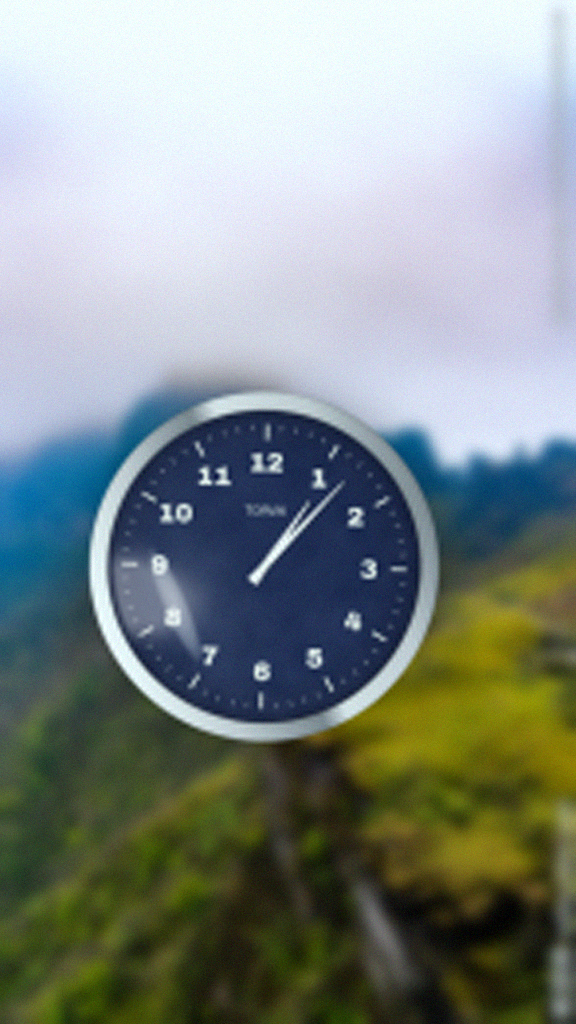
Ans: 1:07
